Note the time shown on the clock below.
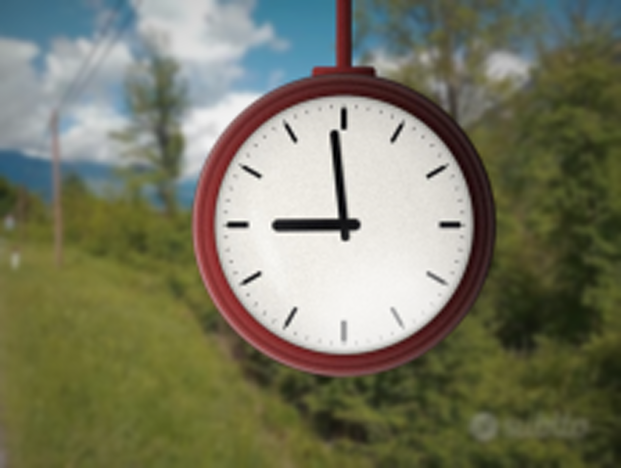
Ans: 8:59
